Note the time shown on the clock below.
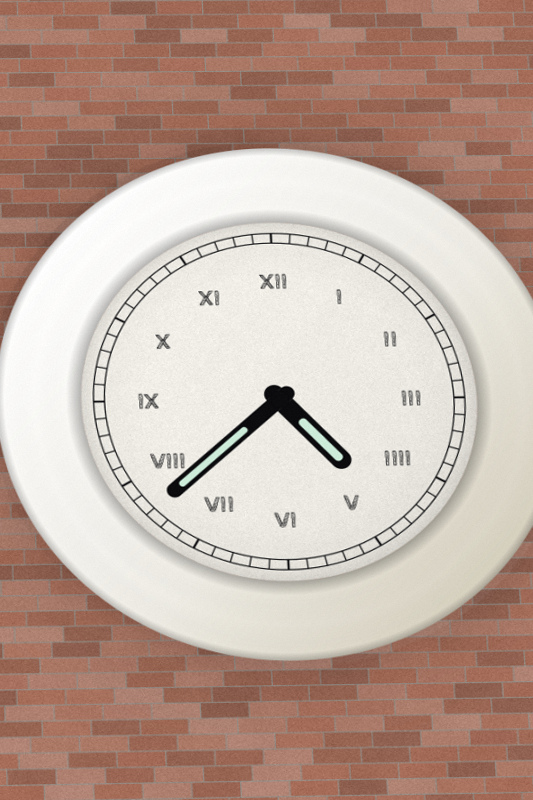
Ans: 4:38
